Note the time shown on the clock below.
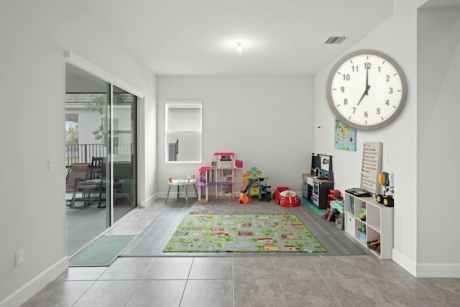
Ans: 7:00
